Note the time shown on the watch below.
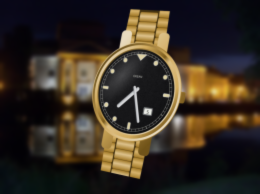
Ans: 7:27
